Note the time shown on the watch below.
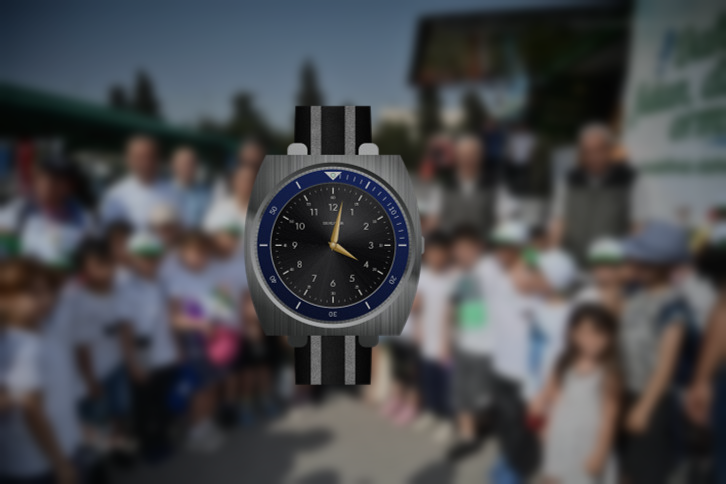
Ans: 4:02
